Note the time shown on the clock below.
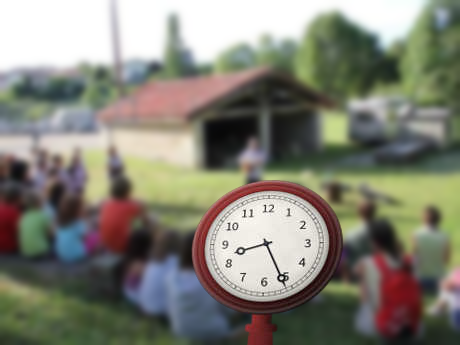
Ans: 8:26
